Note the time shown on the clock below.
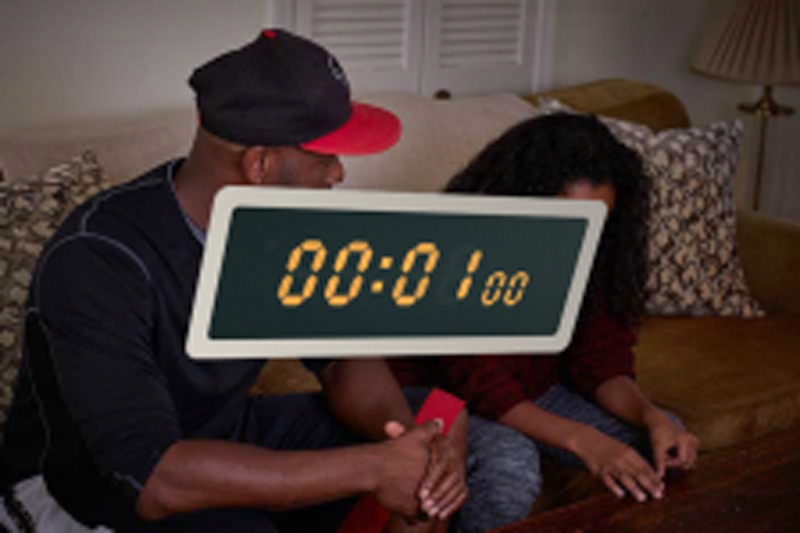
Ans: 0:01:00
